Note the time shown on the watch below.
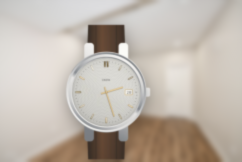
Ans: 2:27
